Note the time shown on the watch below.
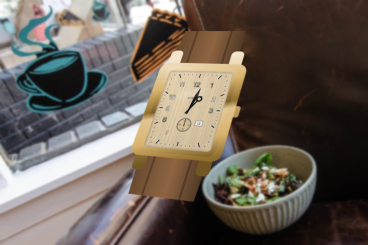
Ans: 1:02
